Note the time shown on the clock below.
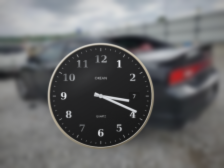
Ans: 3:19
